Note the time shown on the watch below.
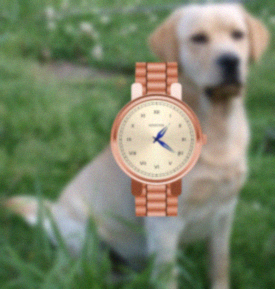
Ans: 1:21
